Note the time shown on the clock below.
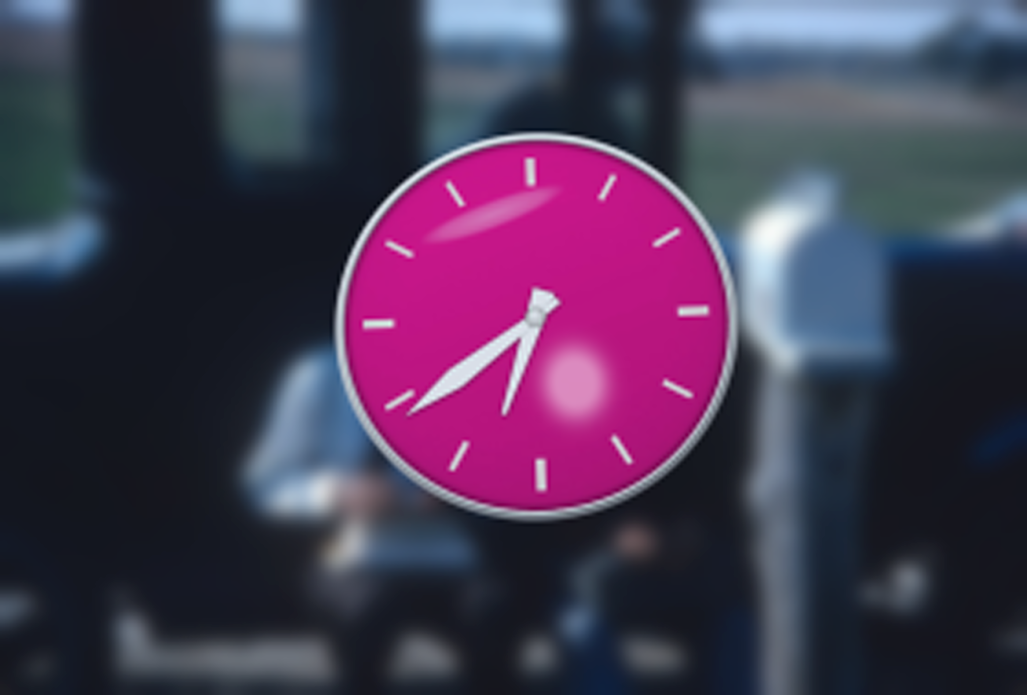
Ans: 6:39
